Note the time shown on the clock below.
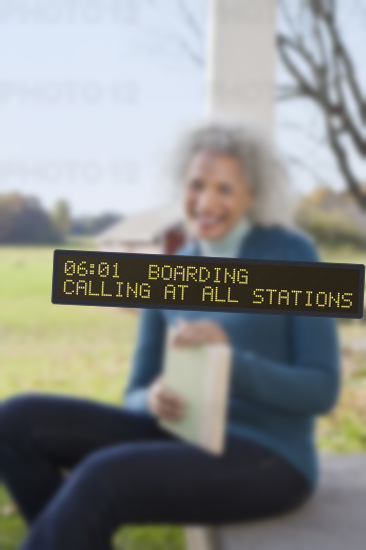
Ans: 6:01
